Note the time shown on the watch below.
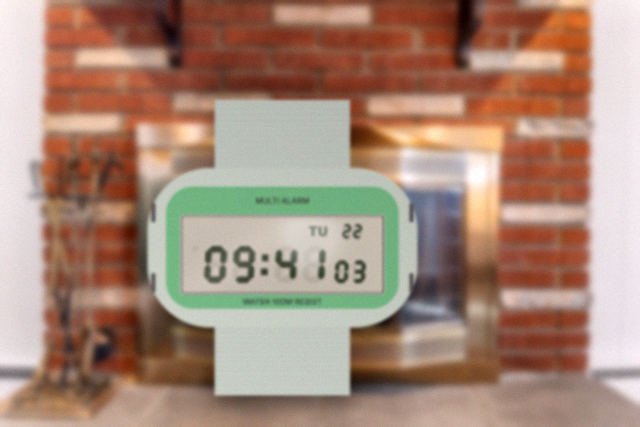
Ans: 9:41:03
